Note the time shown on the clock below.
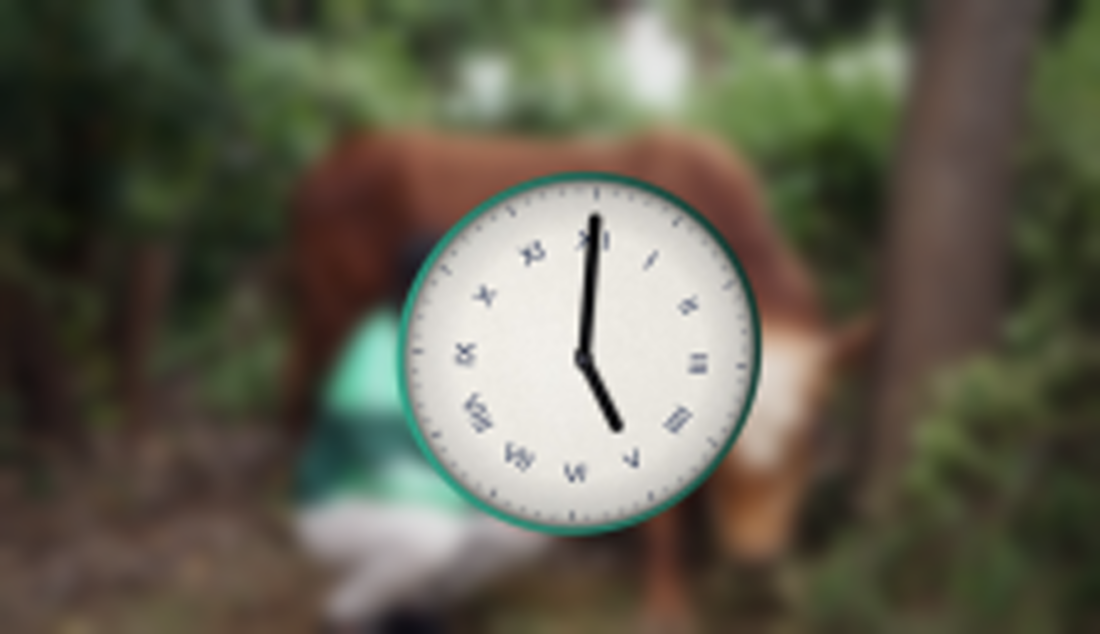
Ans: 5:00
